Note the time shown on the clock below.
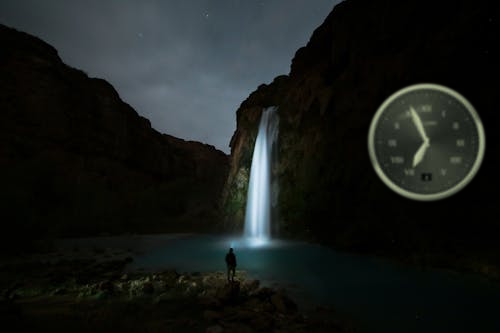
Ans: 6:56
